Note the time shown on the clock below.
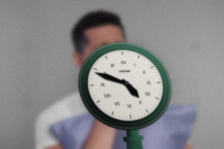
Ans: 4:49
